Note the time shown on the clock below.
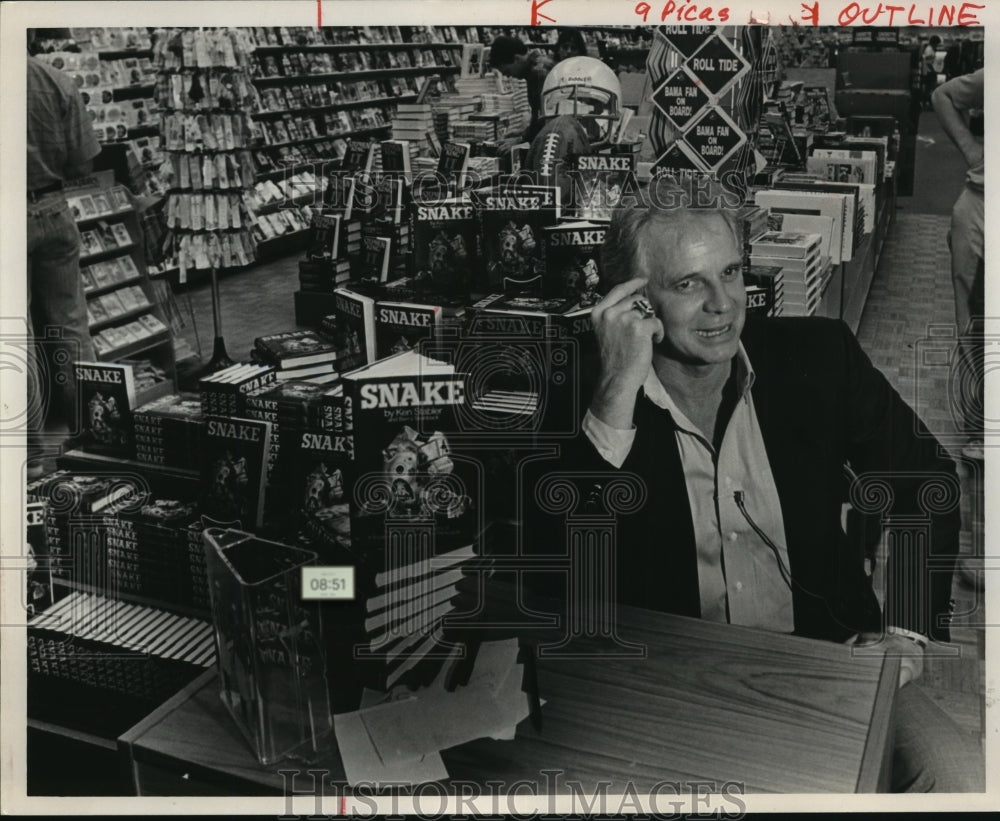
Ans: 8:51
